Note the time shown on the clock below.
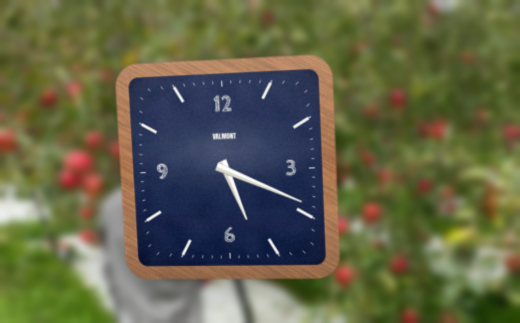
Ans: 5:19
